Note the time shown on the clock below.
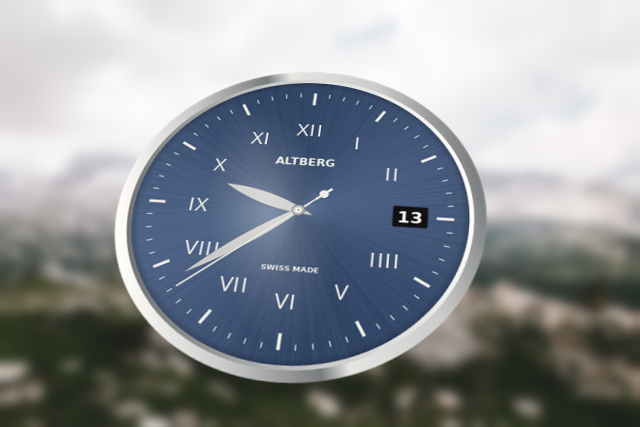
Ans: 9:38:38
